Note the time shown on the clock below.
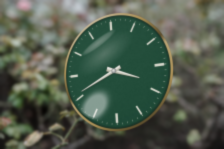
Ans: 3:41
